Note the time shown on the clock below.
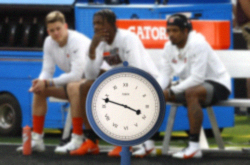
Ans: 3:48
